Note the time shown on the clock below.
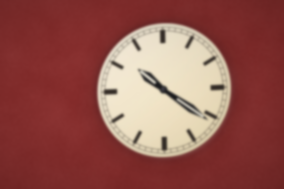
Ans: 10:21
